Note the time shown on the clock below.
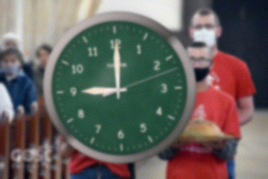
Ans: 9:00:12
